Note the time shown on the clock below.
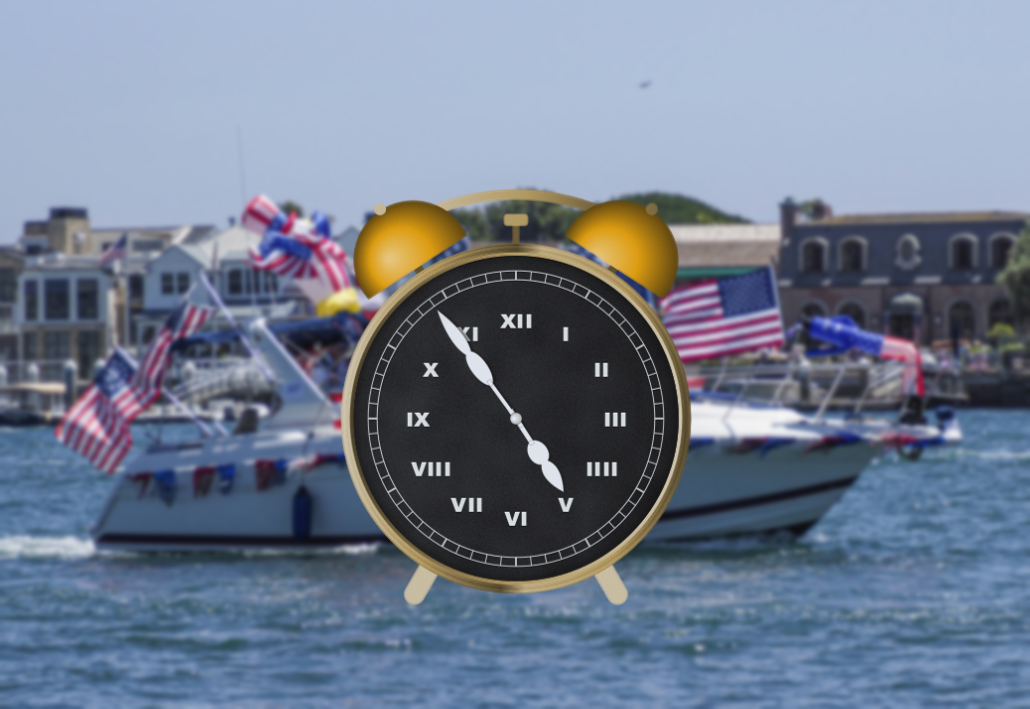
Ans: 4:54
